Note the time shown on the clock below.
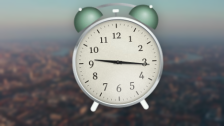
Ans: 9:16
